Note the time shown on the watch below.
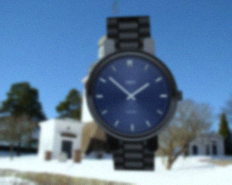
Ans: 1:52
